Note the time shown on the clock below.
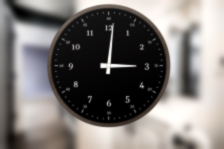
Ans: 3:01
